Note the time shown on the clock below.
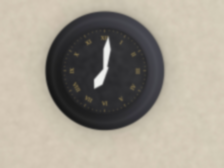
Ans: 7:01
